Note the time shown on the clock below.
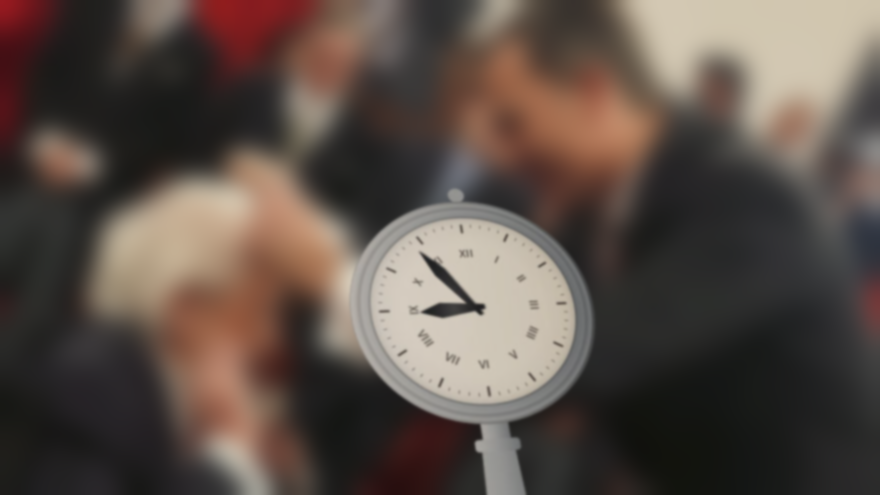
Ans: 8:54
